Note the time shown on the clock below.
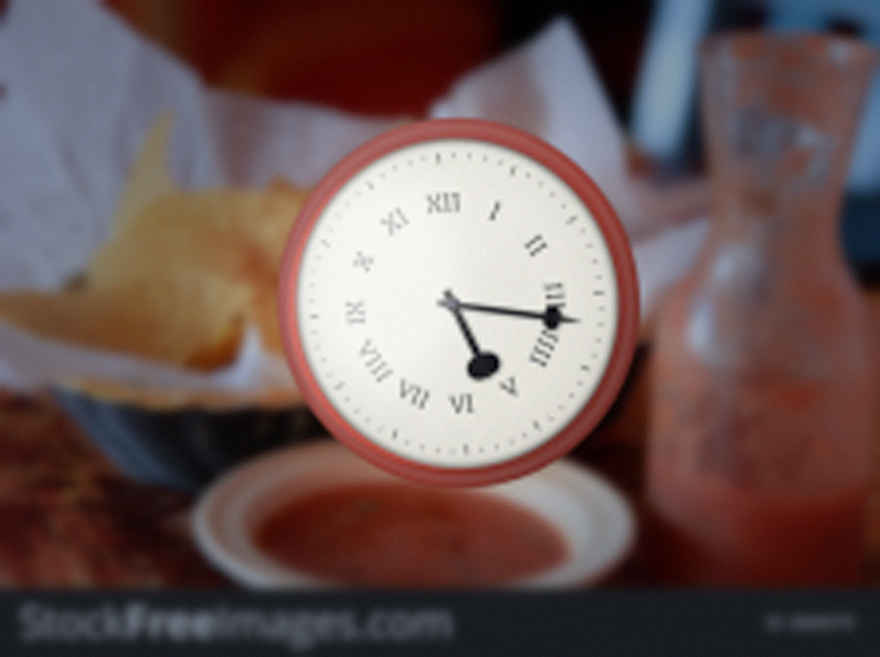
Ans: 5:17
